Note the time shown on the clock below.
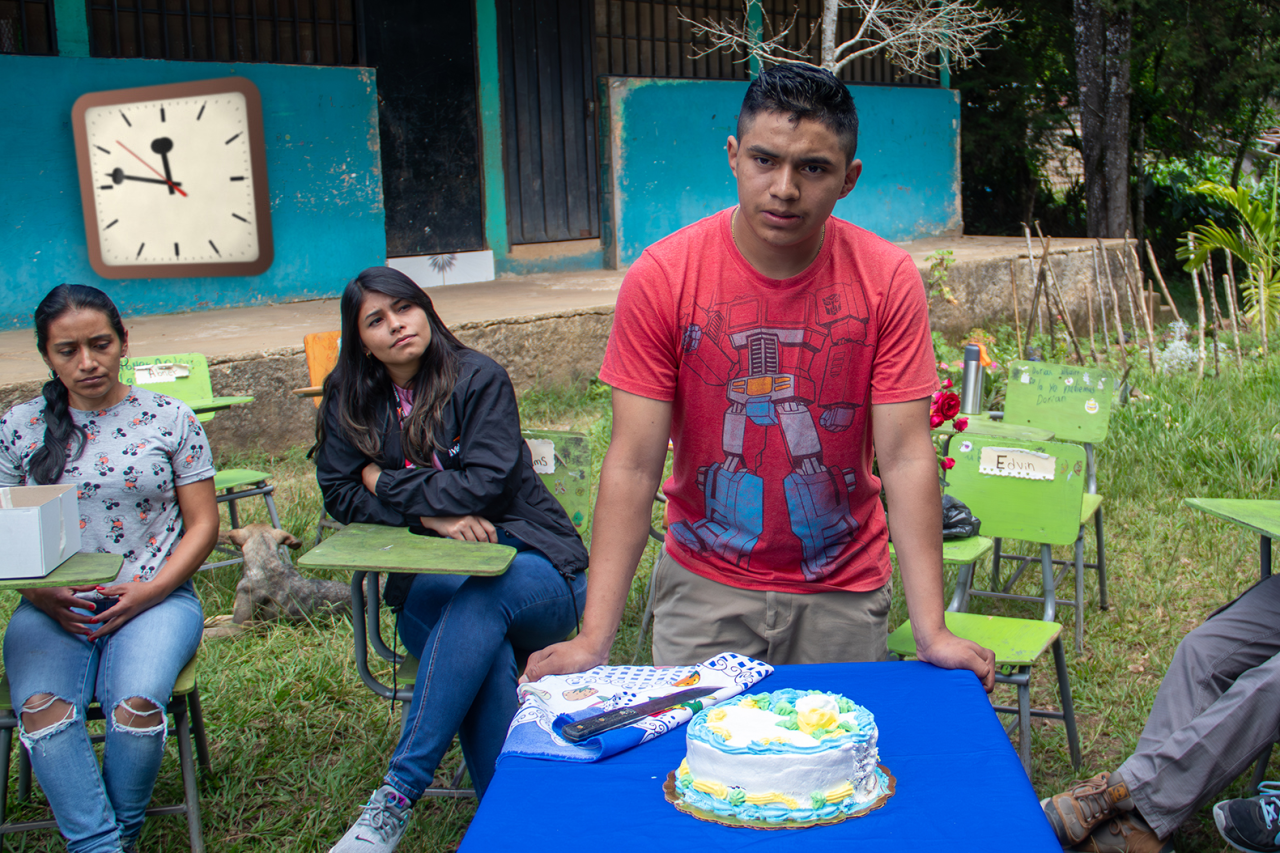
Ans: 11:46:52
